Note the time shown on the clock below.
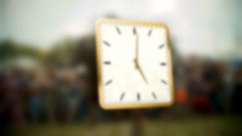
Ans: 5:01
